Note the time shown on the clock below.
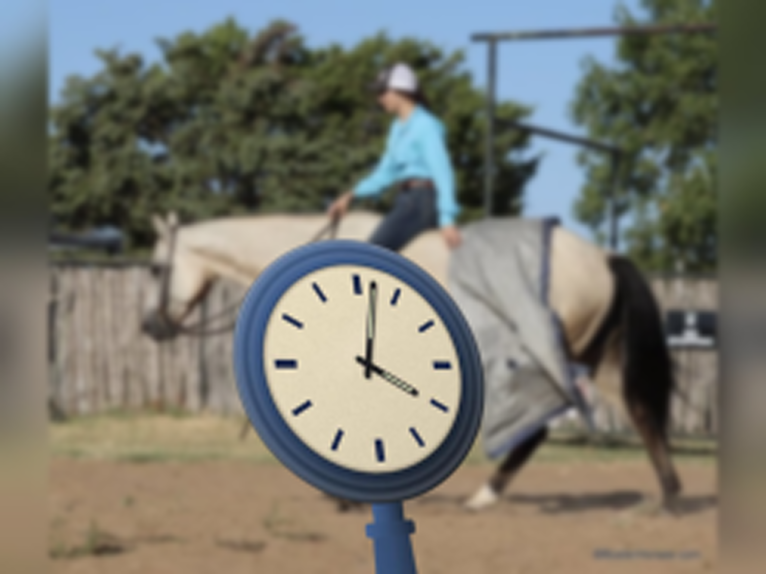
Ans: 4:02
